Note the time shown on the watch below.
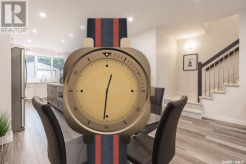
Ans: 12:31
